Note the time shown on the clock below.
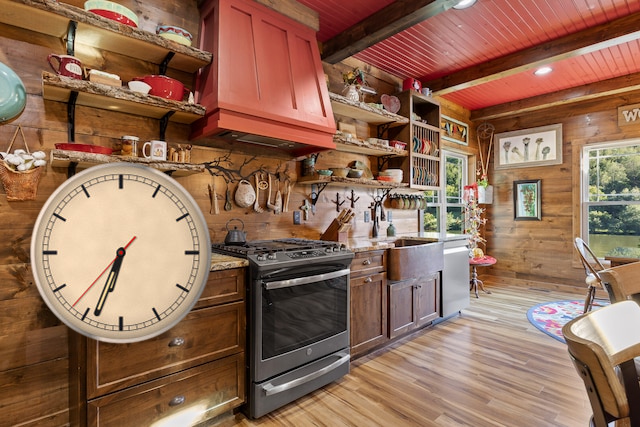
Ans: 6:33:37
